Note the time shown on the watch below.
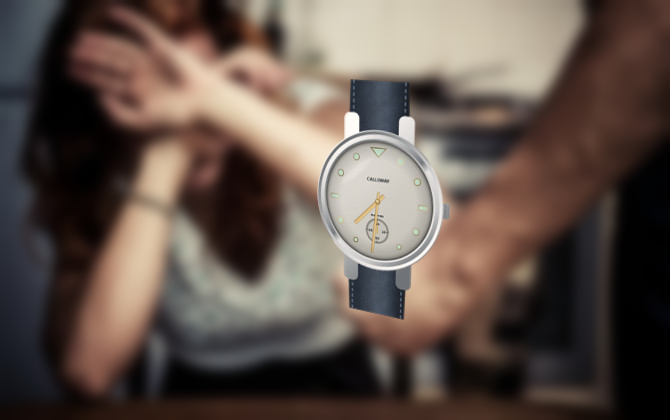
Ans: 7:31
